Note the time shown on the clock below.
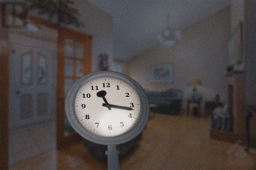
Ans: 11:17
